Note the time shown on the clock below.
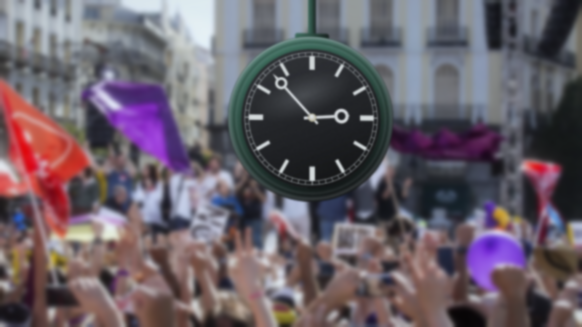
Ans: 2:53
